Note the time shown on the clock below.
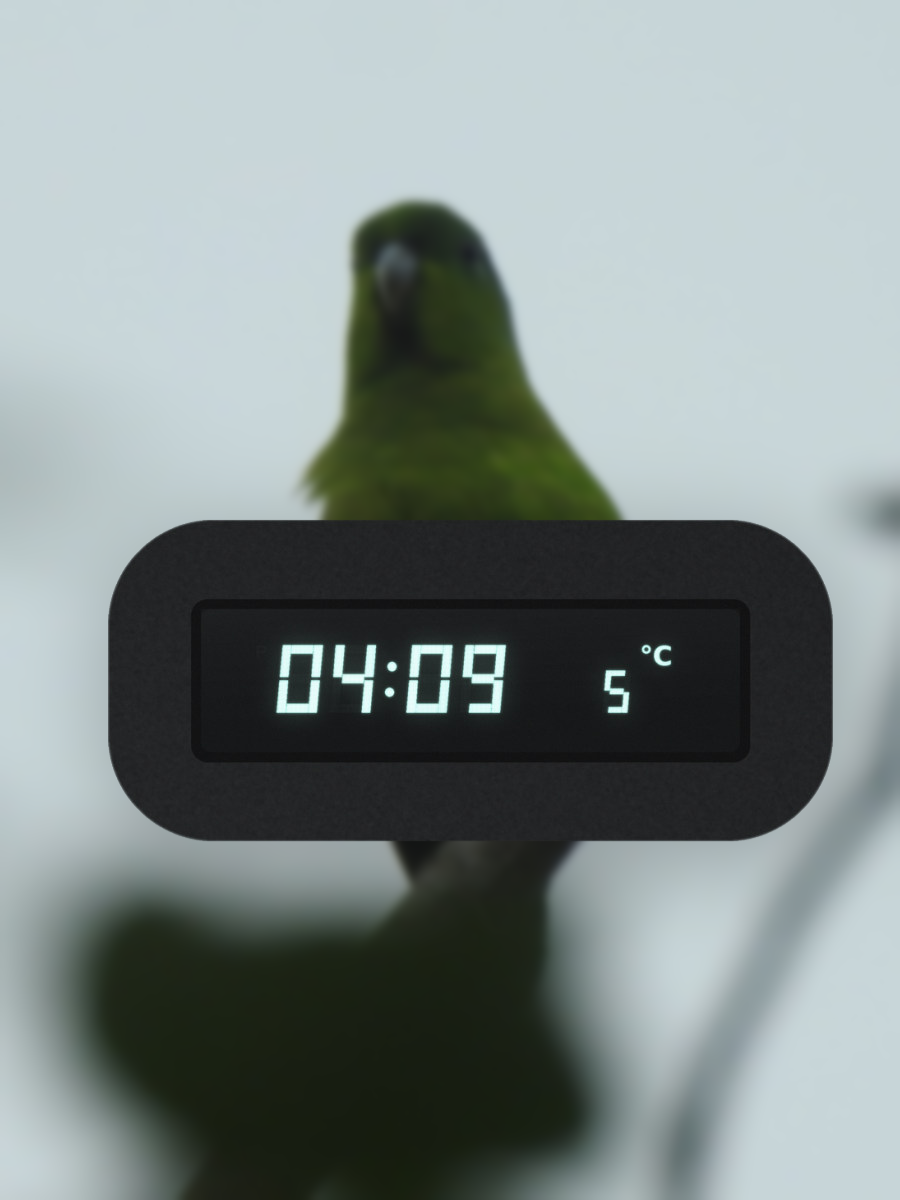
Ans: 4:09
